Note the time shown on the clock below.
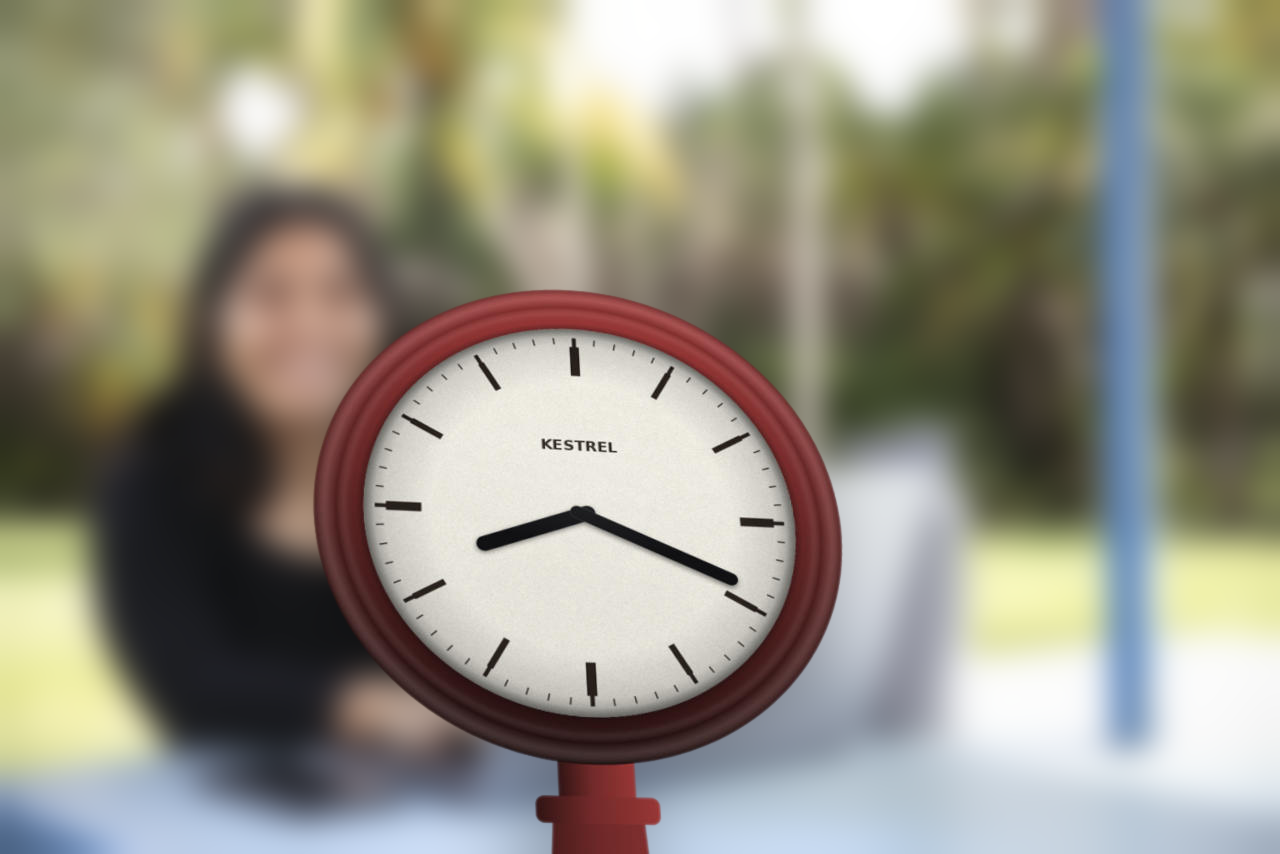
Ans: 8:19
